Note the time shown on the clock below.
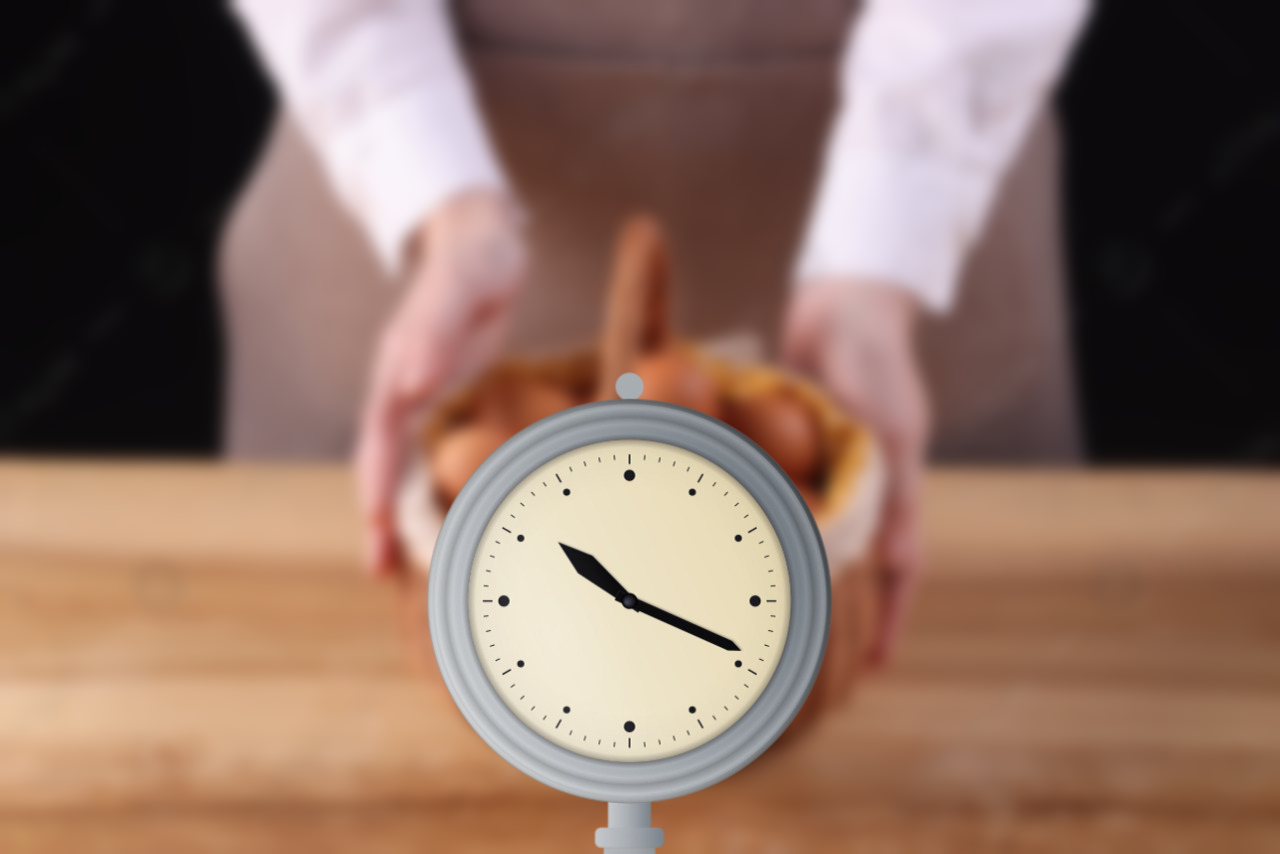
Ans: 10:19
